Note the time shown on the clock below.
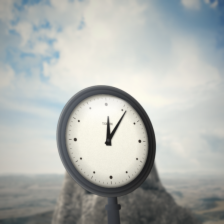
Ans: 12:06
